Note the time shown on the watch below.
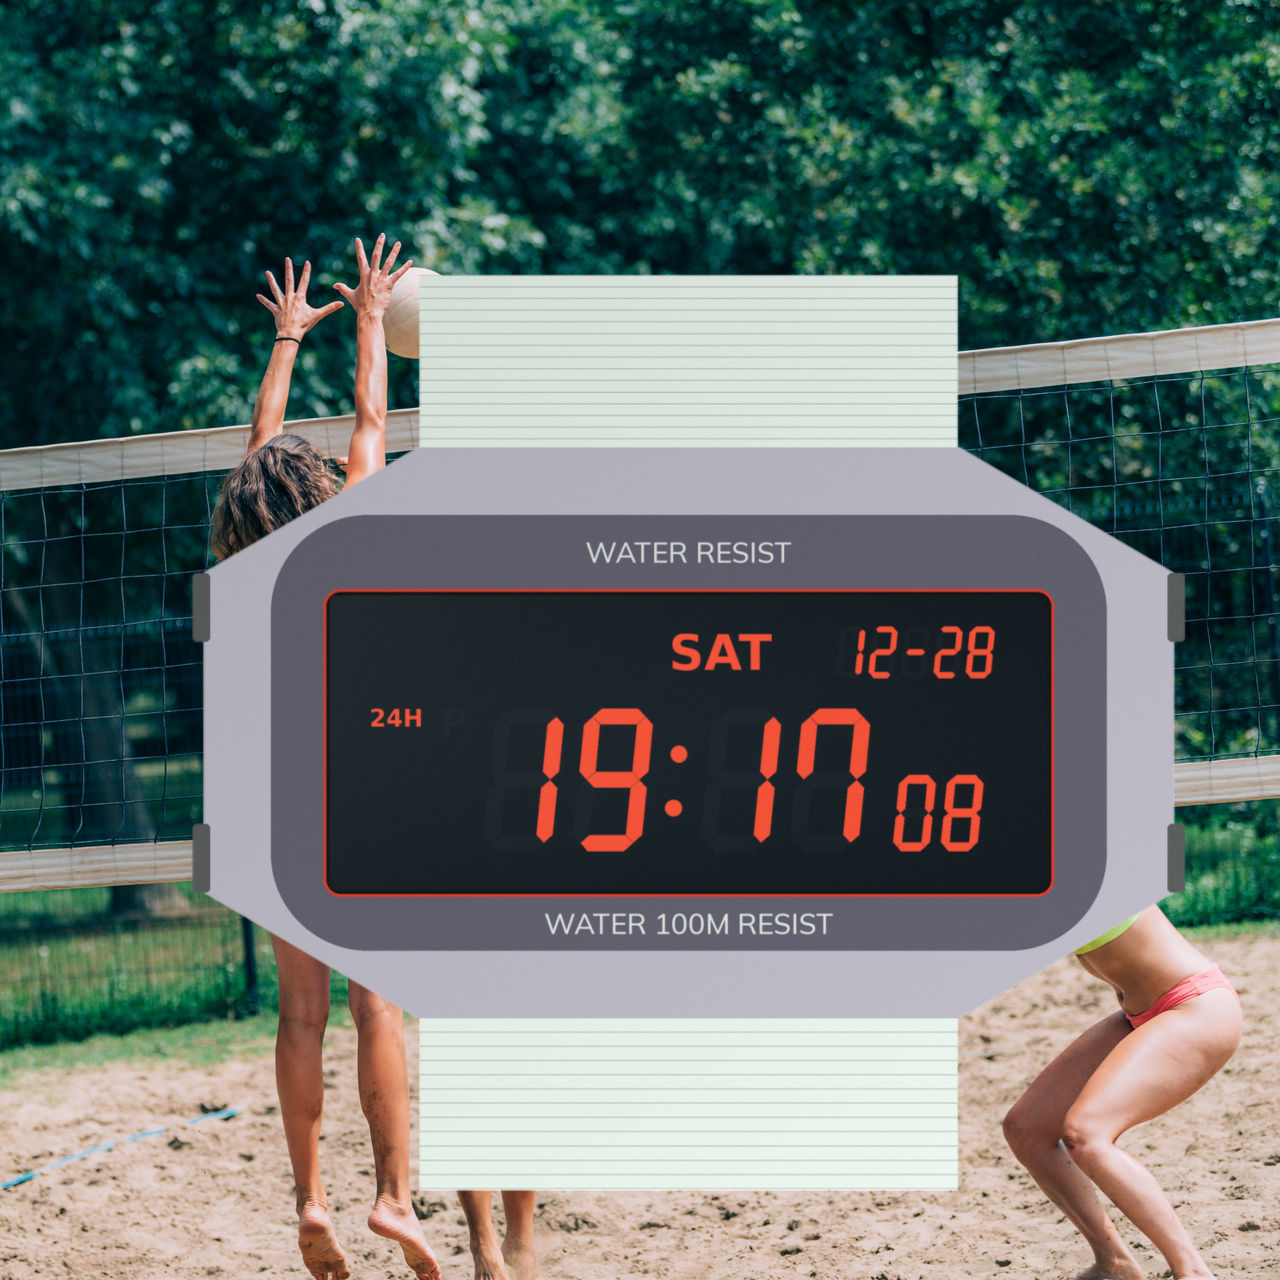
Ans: 19:17:08
